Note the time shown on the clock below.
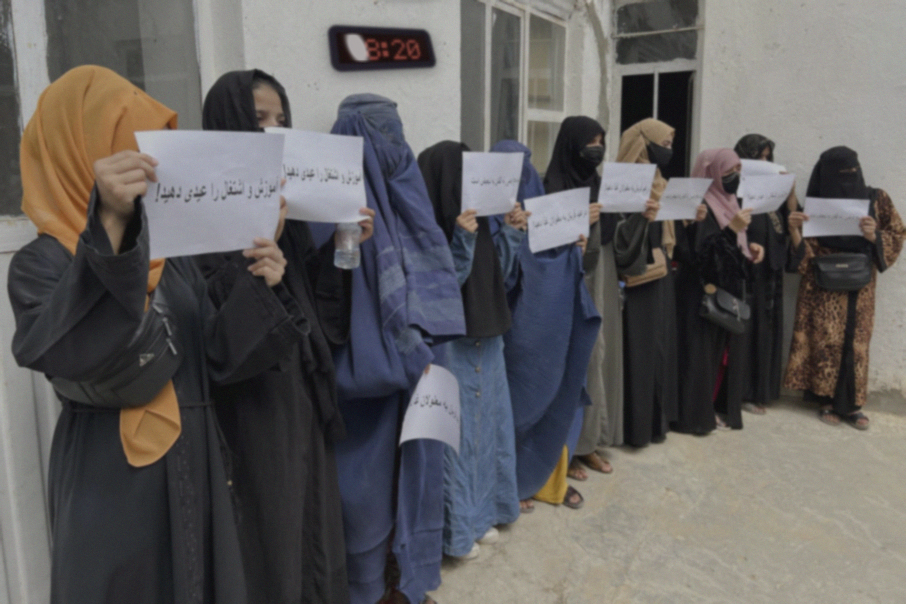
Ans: 8:20
